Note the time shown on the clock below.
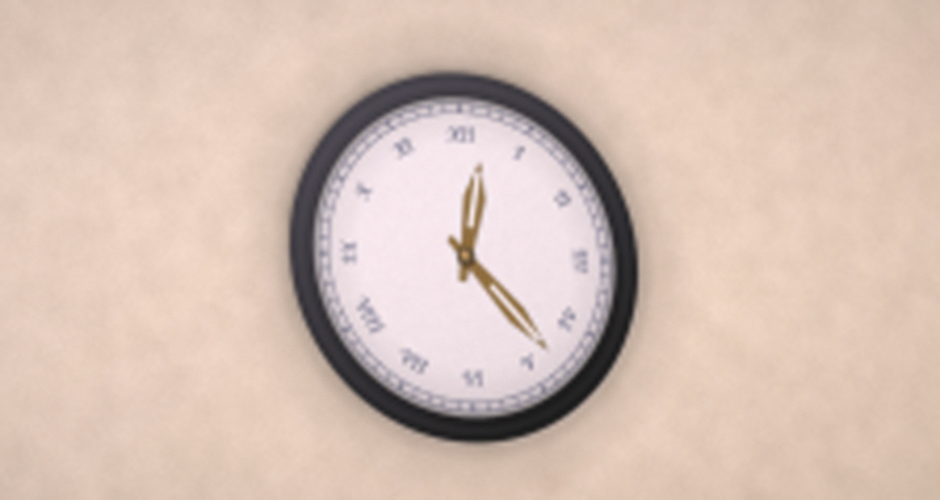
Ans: 12:23
